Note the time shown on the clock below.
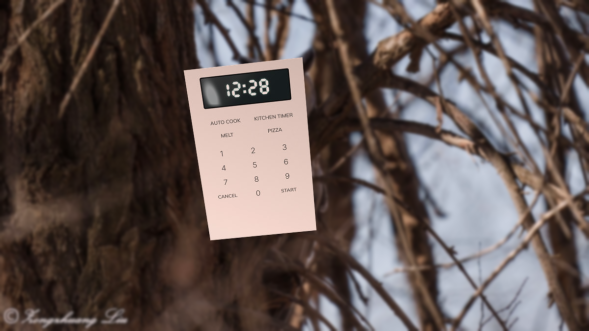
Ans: 12:28
